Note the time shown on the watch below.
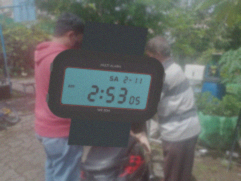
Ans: 2:53
